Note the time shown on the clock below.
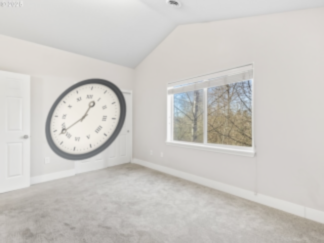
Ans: 12:38
